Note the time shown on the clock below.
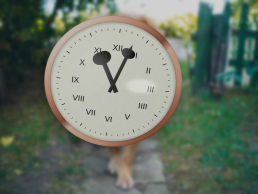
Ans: 11:03
